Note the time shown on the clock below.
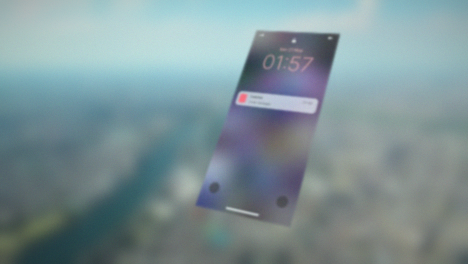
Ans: 1:57
